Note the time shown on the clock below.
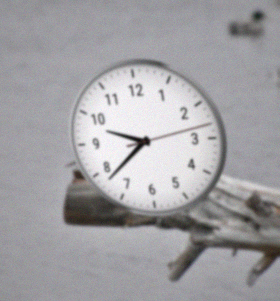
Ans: 9:38:13
